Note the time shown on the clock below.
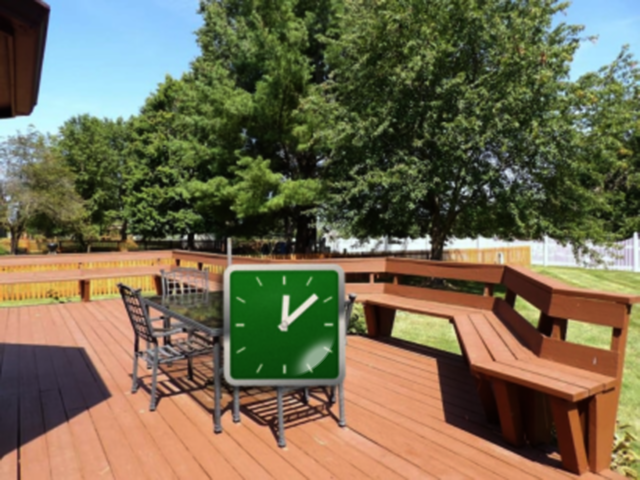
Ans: 12:08
